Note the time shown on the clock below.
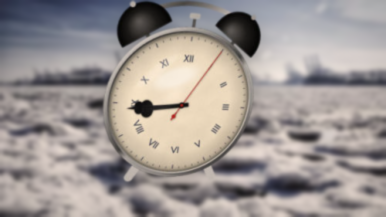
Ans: 8:44:05
